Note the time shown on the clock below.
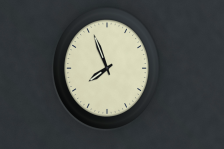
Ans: 7:56
